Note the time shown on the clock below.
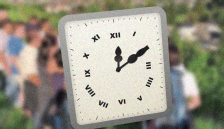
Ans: 12:10
